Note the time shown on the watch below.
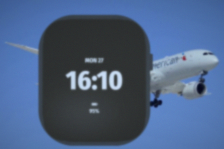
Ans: 16:10
